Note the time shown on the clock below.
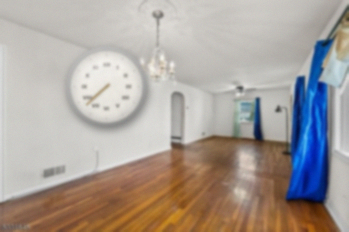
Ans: 7:38
